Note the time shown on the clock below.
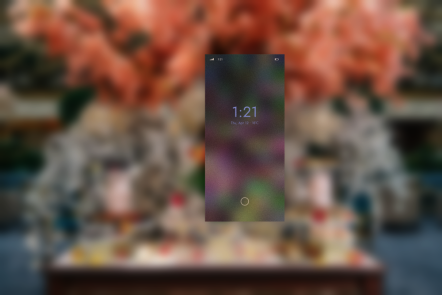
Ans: 1:21
